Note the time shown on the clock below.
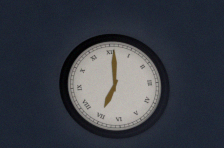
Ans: 7:01
